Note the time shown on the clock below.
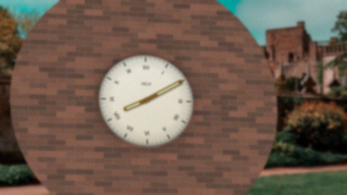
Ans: 8:10
